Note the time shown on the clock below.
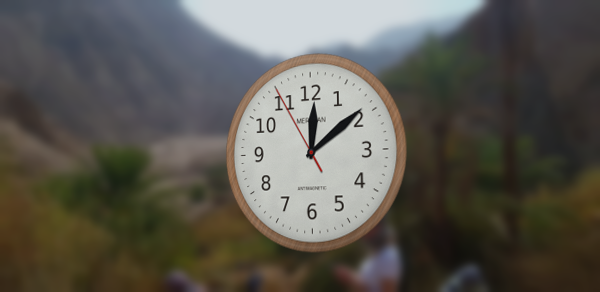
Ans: 12:08:55
